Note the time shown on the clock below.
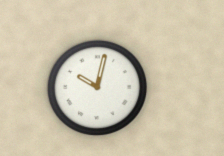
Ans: 10:02
